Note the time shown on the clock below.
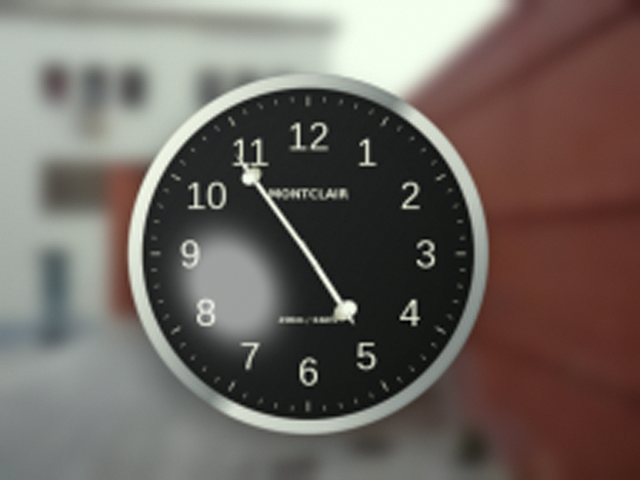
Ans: 4:54
